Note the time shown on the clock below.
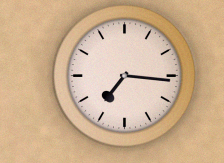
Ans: 7:16
